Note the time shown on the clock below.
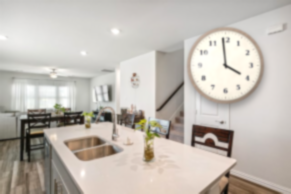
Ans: 3:59
